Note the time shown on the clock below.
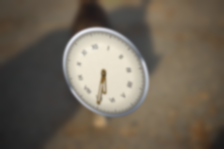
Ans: 6:35
